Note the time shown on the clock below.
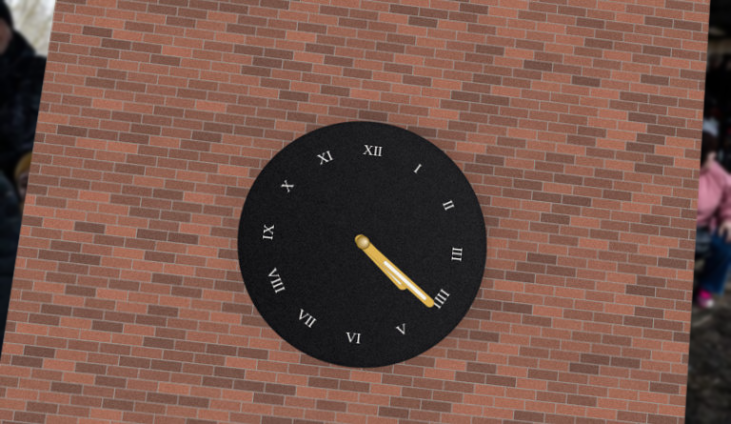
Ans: 4:21
